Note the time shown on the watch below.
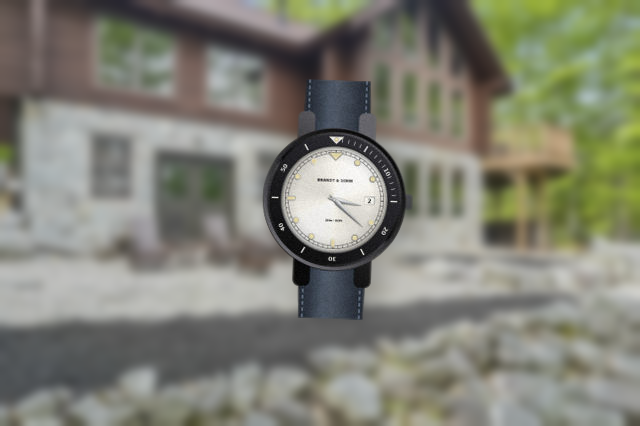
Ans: 3:22
